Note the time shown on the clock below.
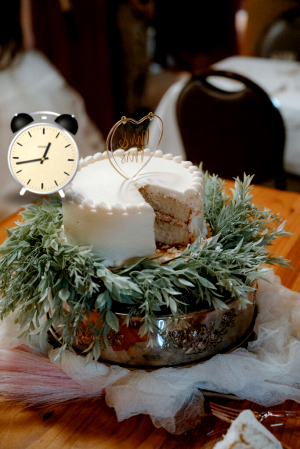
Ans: 12:43
